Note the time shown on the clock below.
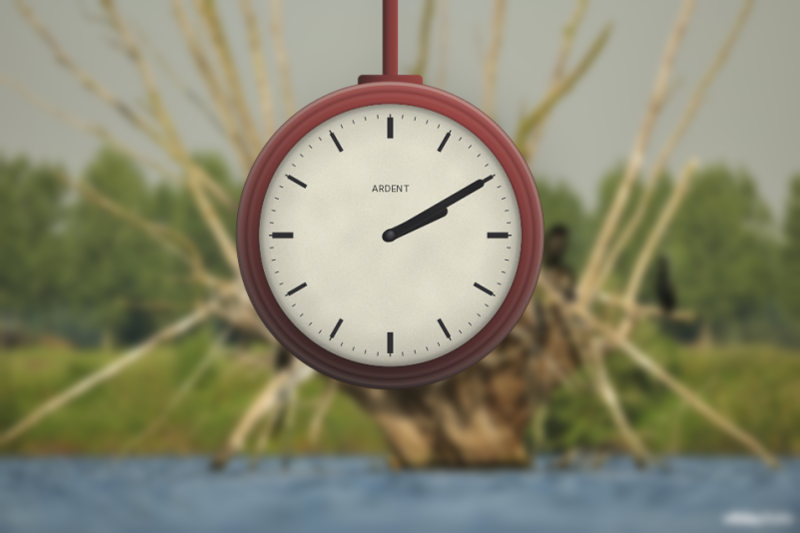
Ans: 2:10
